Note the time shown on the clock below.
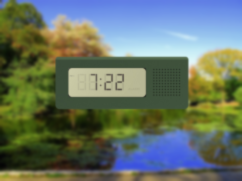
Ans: 7:22
